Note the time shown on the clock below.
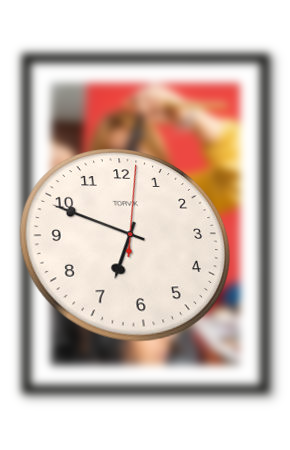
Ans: 6:49:02
